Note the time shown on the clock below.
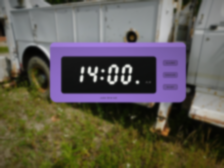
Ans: 14:00
